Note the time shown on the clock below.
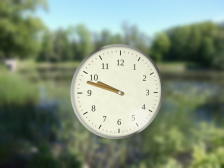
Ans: 9:48
